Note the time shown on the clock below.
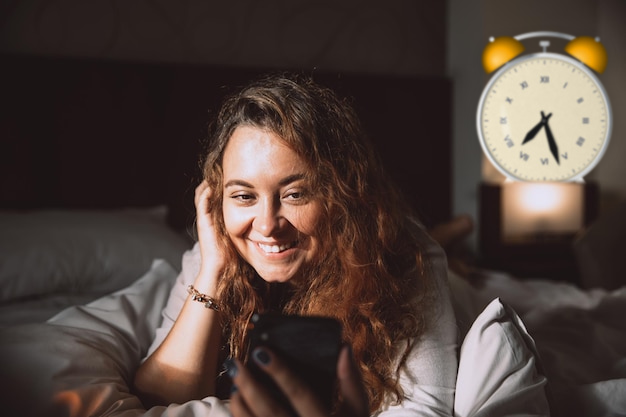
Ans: 7:27
